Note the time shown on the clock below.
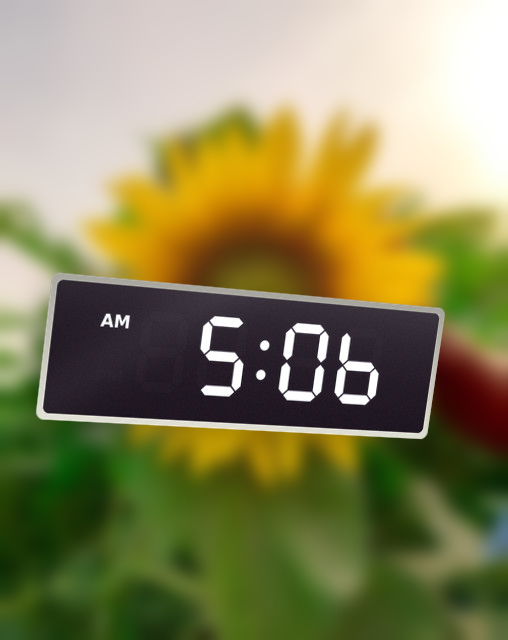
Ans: 5:06
